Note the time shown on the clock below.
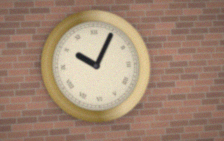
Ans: 10:05
